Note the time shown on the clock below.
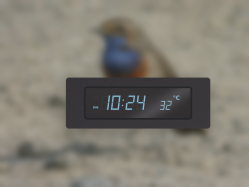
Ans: 10:24
